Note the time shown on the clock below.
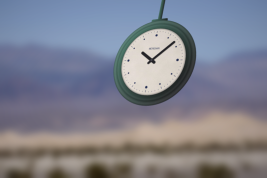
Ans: 10:08
